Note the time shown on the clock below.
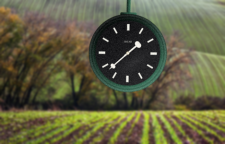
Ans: 1:38
